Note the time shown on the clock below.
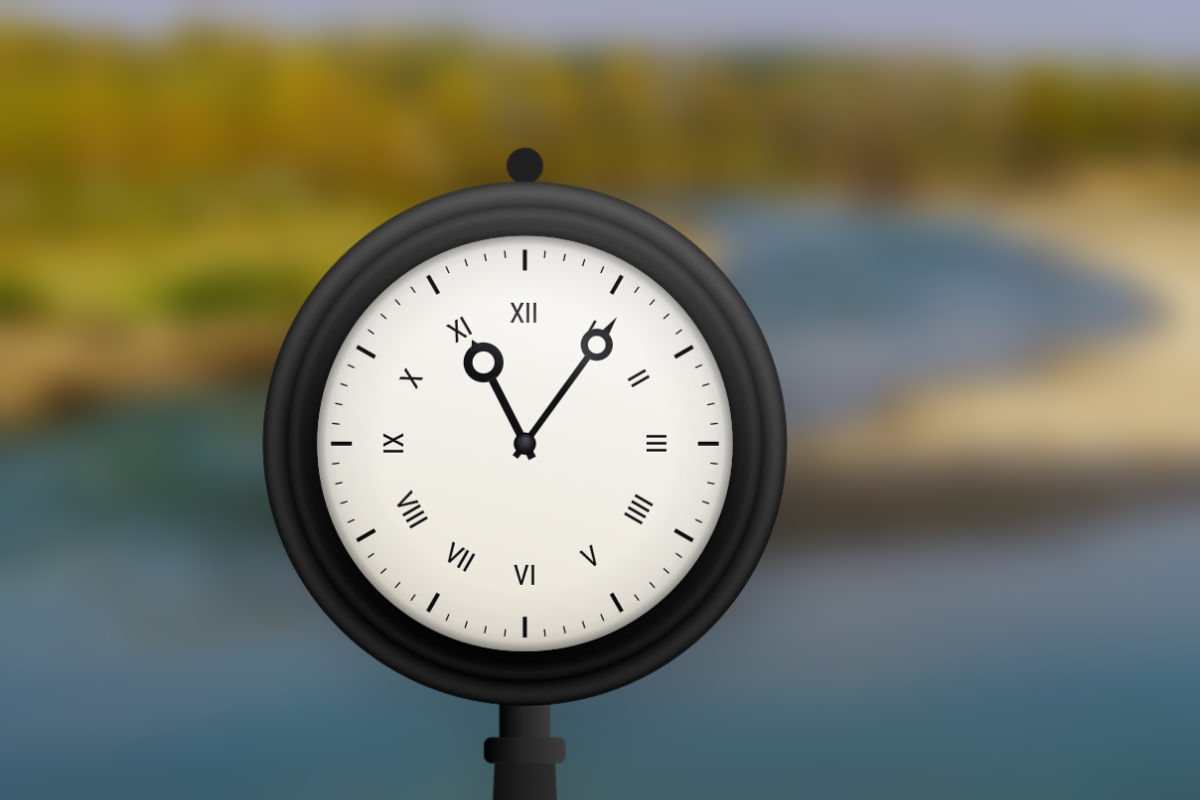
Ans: 11:06
